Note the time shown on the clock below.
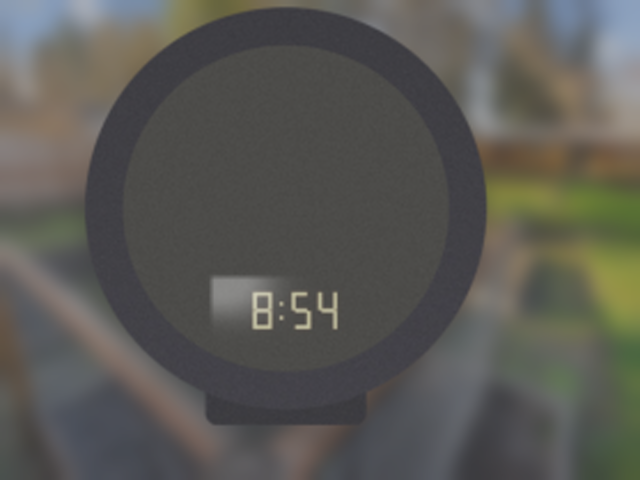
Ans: 8:54
